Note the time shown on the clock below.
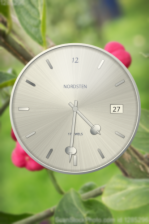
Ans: 4:31
